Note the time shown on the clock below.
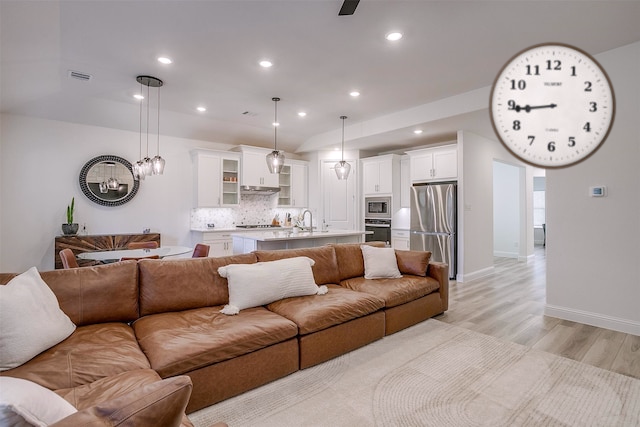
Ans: 8:44
